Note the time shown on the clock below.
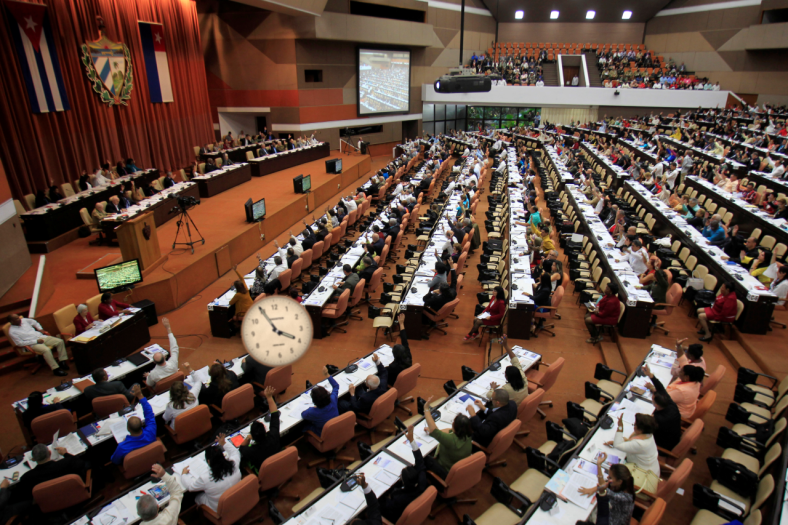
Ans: 3:55
